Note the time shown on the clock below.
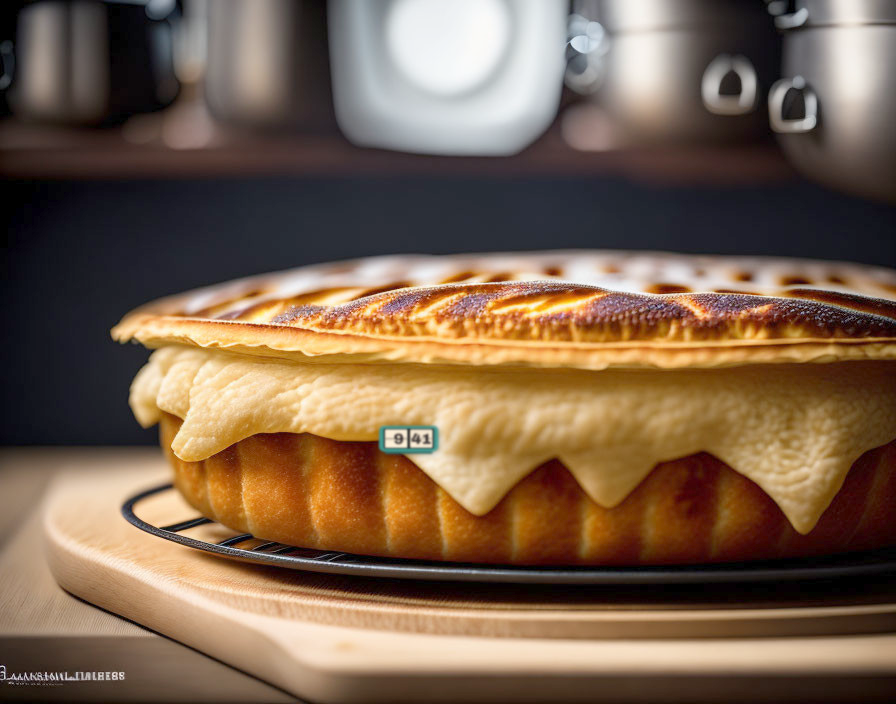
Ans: 9:41
